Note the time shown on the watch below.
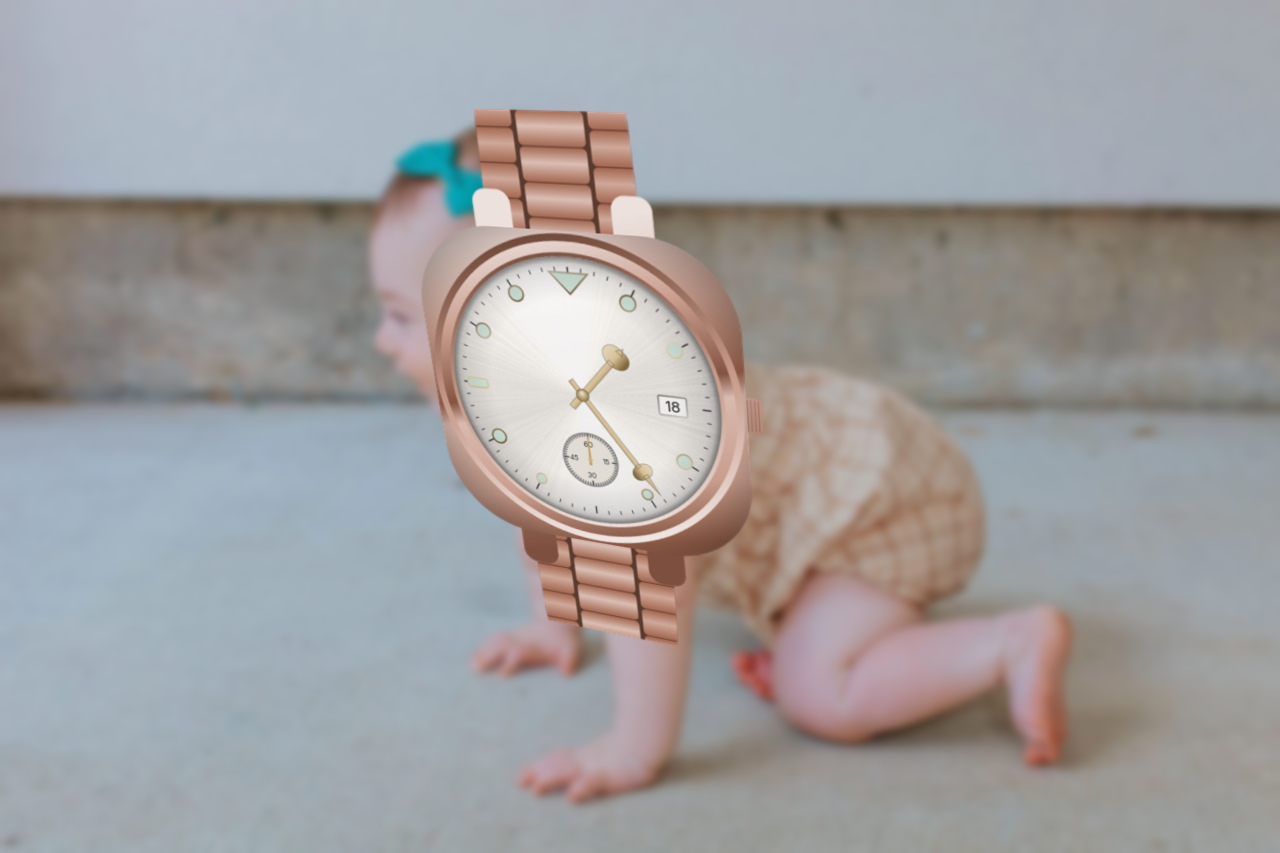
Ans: 1:24
